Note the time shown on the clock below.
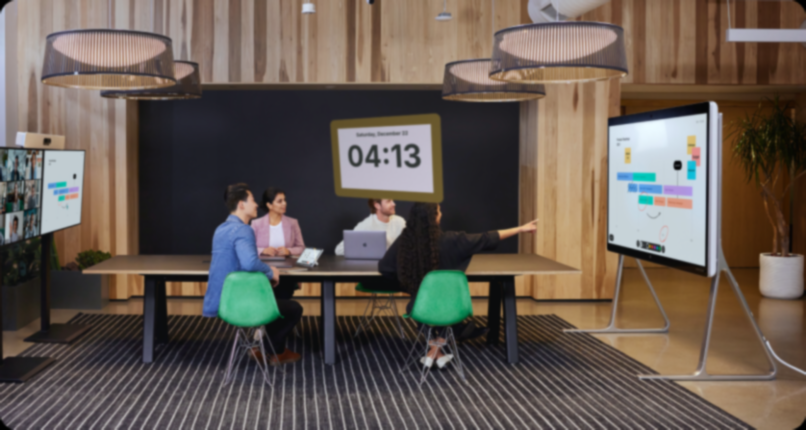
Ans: 4:13
